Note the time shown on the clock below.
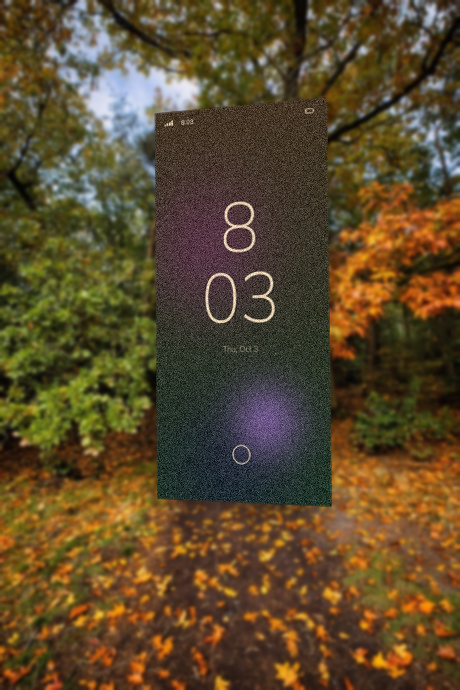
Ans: 8:03
